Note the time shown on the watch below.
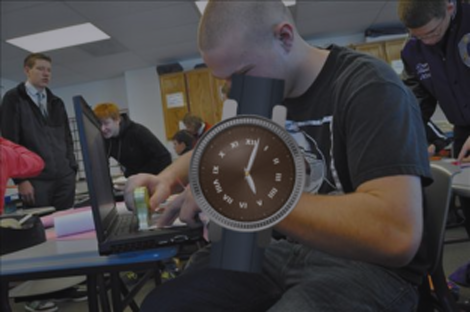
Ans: 5:02
